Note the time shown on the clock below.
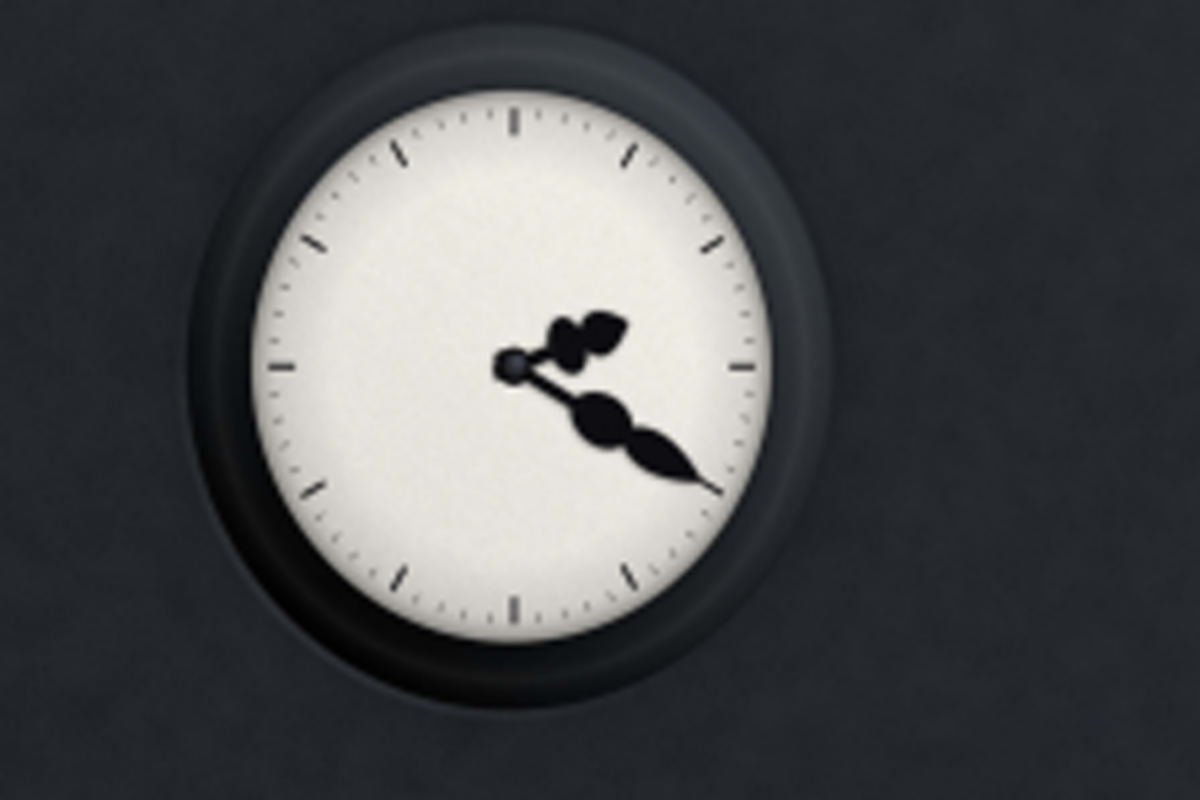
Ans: 2:20
